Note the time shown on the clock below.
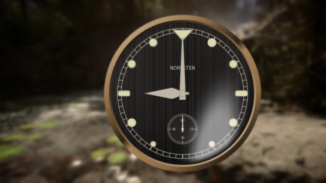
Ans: 9:00
